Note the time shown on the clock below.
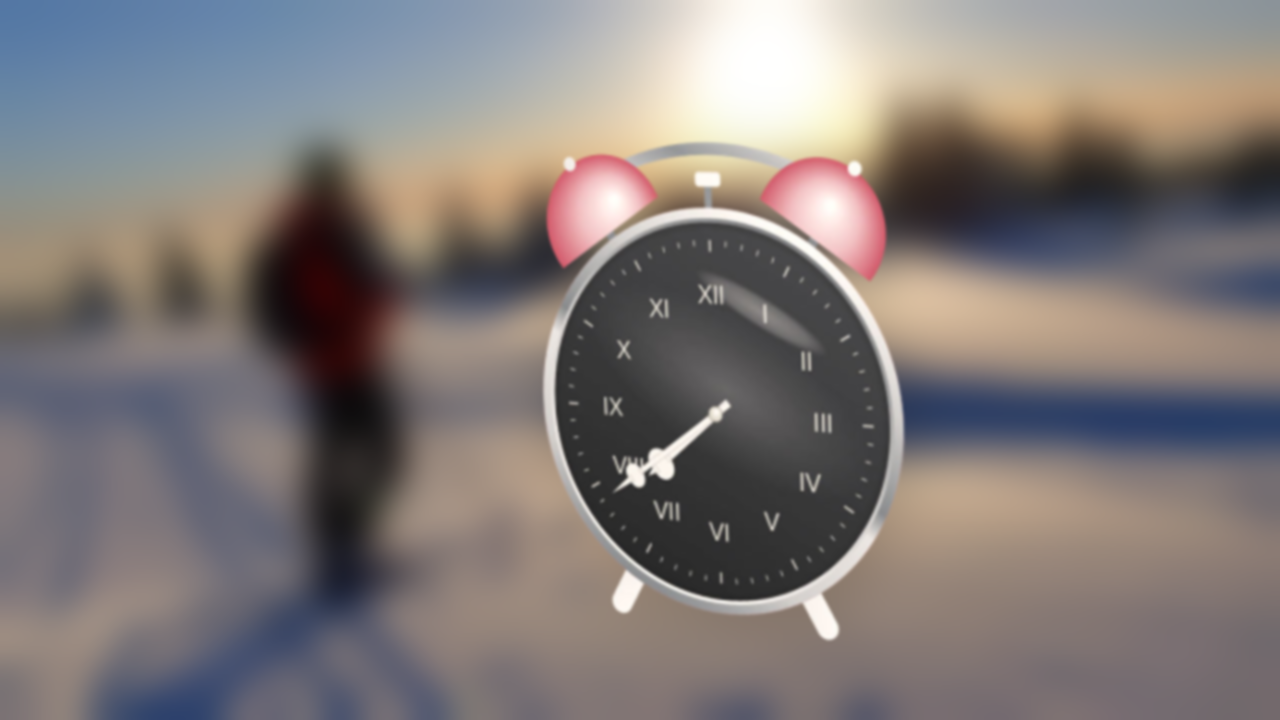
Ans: 7:39
